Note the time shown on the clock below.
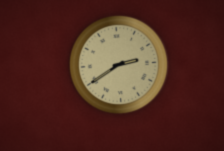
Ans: 2:40
